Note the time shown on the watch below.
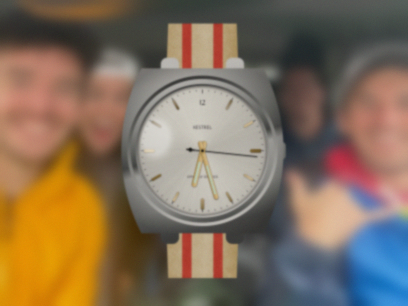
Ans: 6:27:16
